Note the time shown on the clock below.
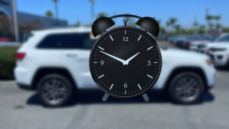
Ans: 1:49
